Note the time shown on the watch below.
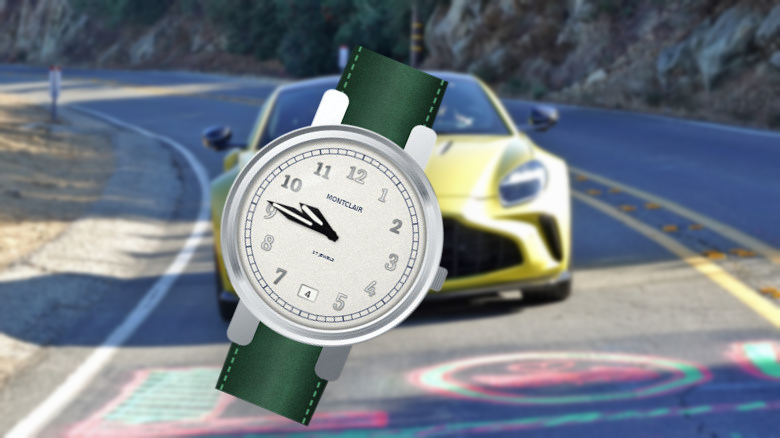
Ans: 9:46
